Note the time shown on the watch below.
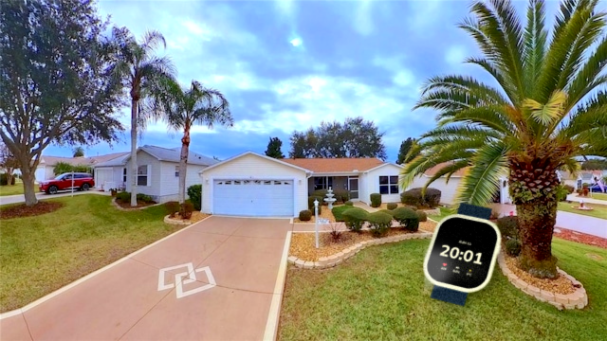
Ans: 20:01
